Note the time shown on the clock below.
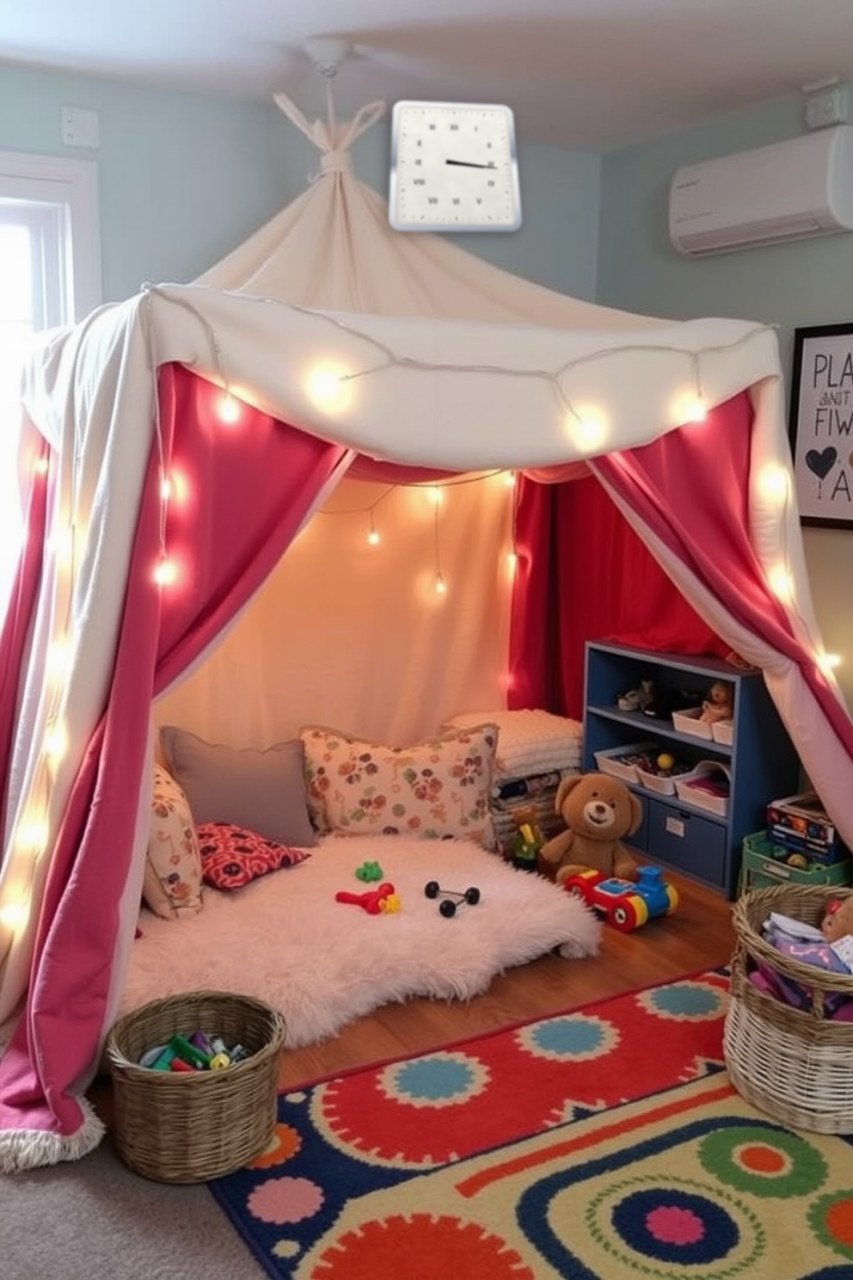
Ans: 3:16
